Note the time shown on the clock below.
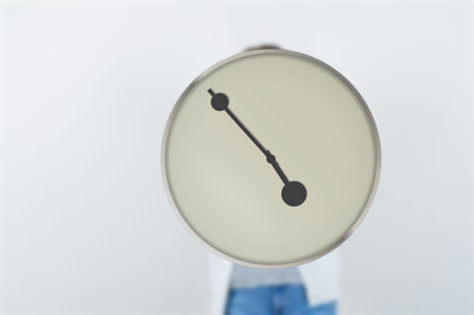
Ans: 4:53
